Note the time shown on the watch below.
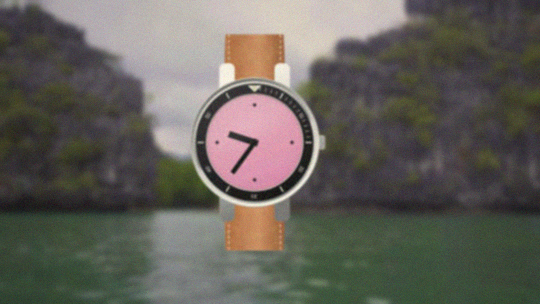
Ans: 9:36
